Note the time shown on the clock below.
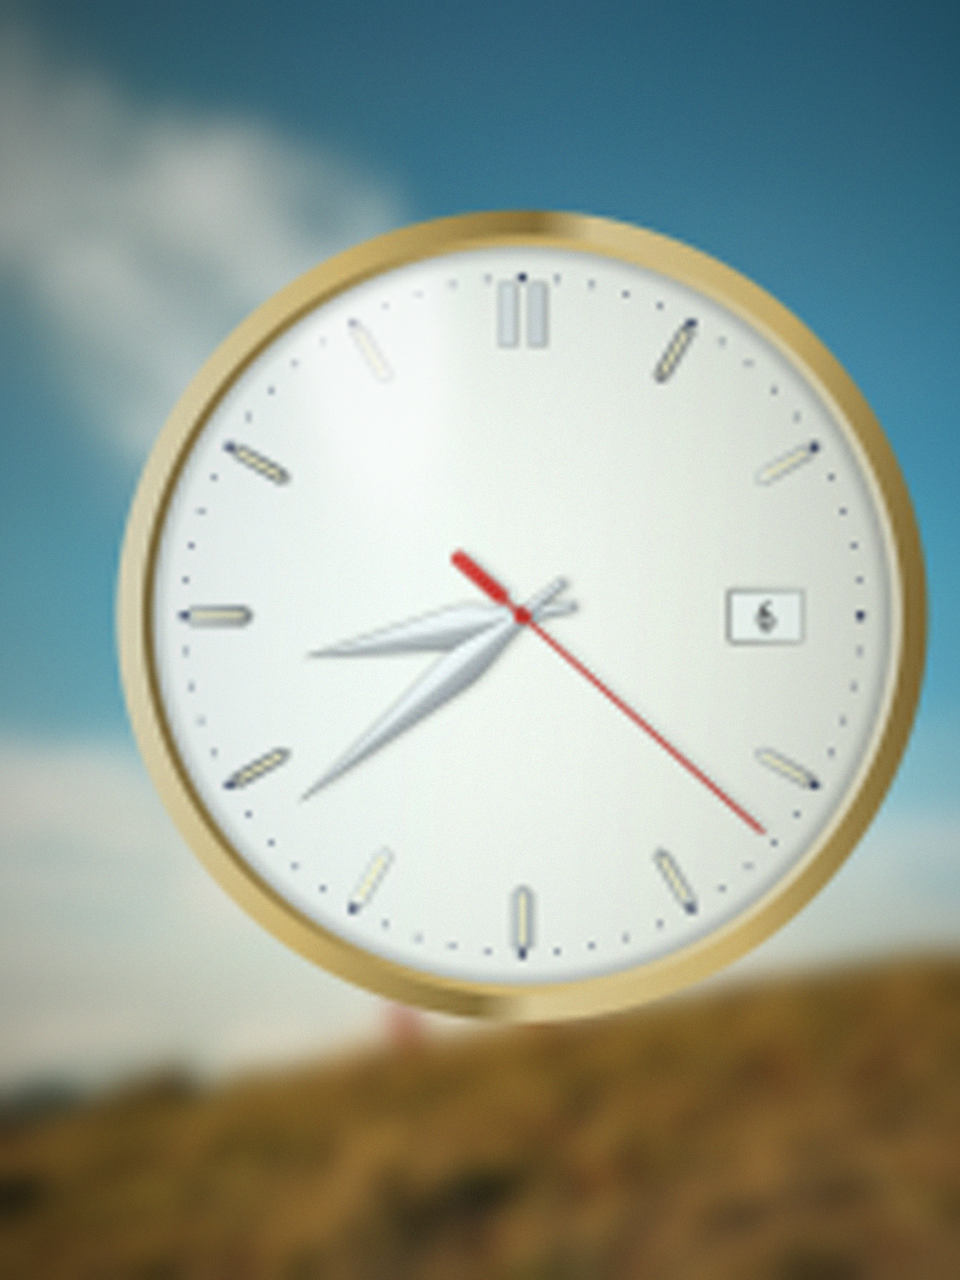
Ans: 8:38:22
